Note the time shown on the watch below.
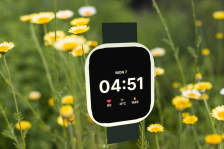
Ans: 4:51
